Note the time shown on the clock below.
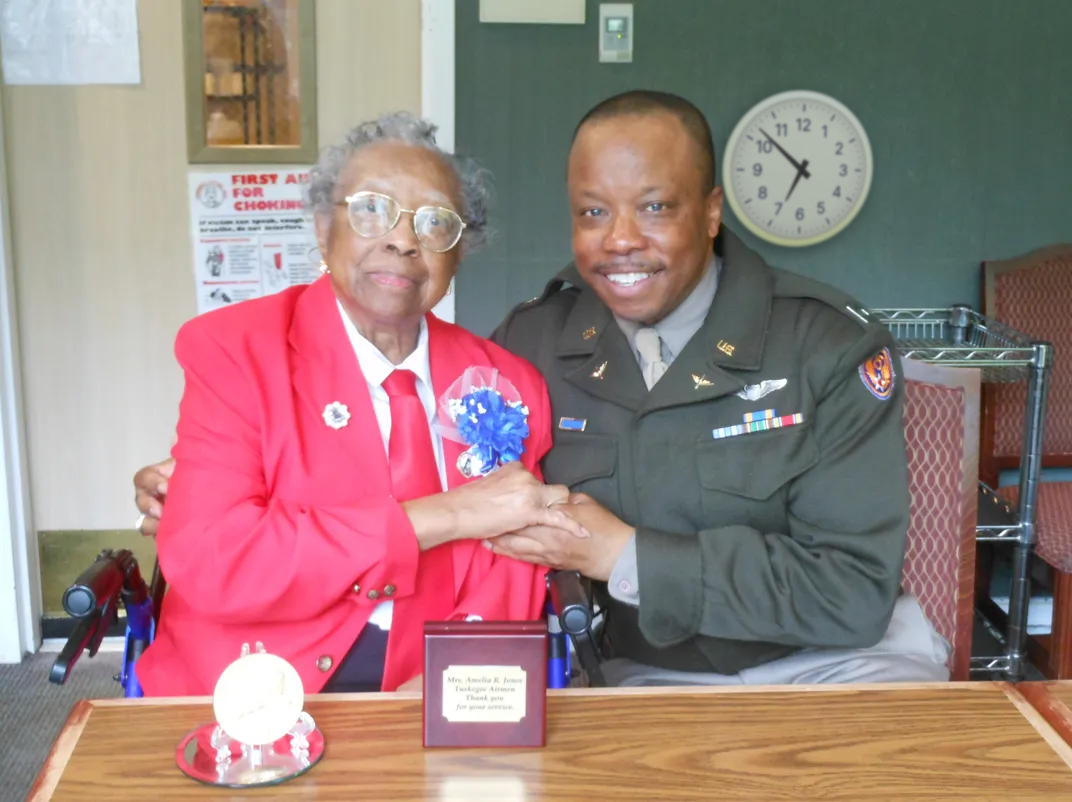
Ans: 6:52
